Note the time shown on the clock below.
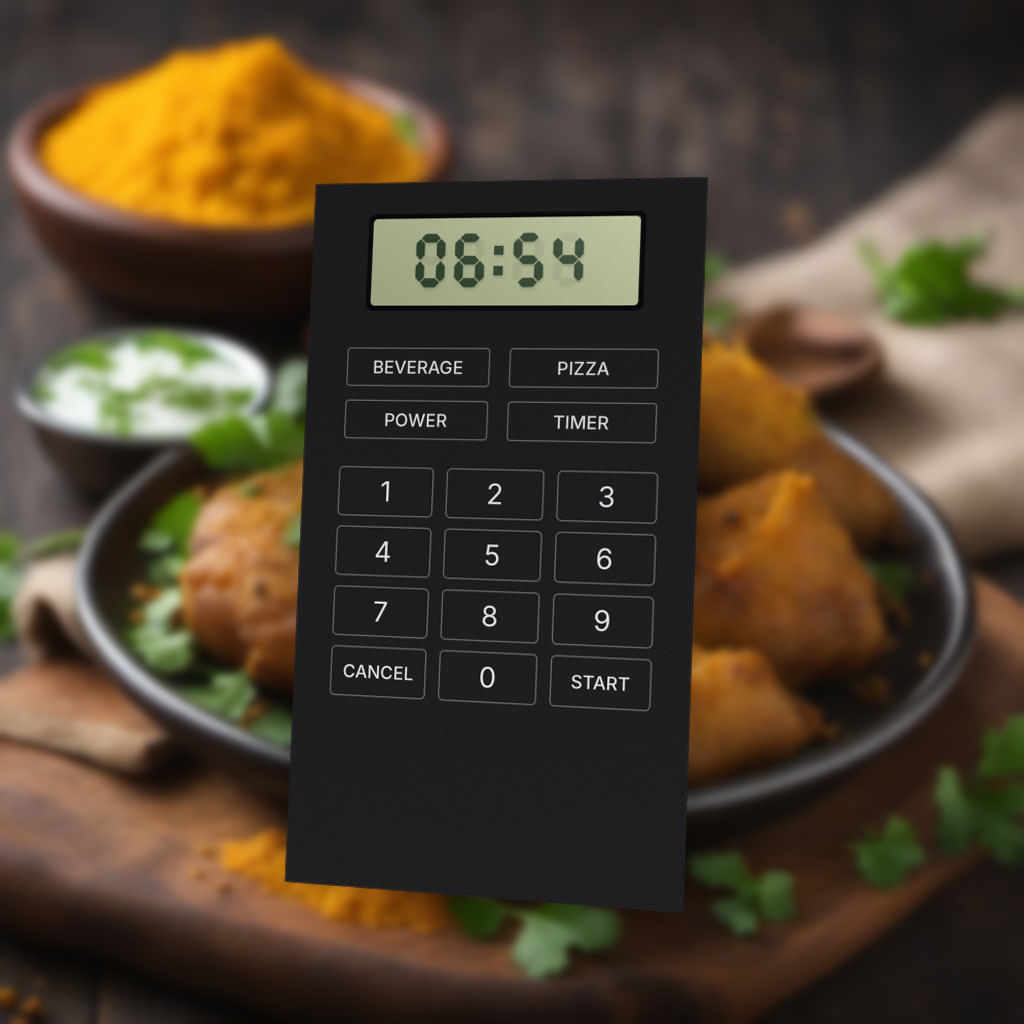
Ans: 6:54
